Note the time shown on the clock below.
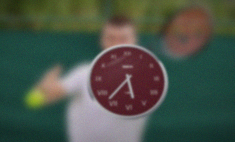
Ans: 5:37
